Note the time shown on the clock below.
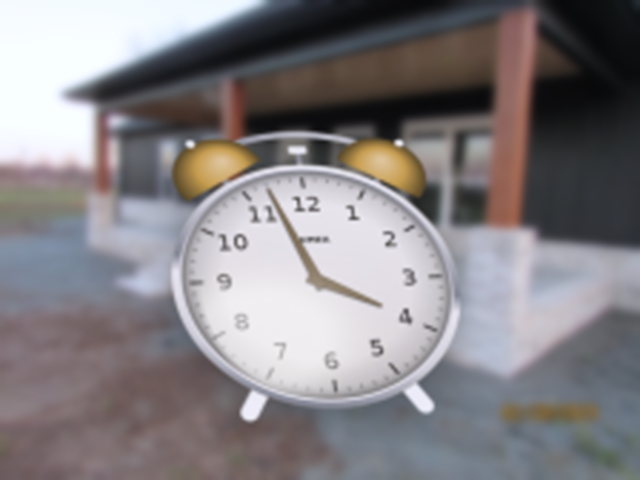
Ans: 3:57
